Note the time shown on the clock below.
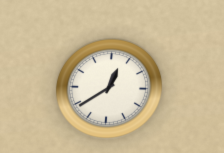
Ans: 12:39
